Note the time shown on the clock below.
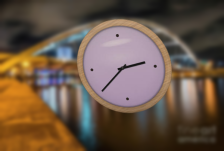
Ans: 2:38
